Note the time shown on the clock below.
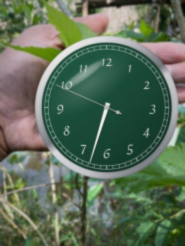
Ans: 6:32:49
